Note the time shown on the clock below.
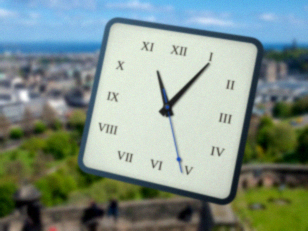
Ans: 11:05:26
